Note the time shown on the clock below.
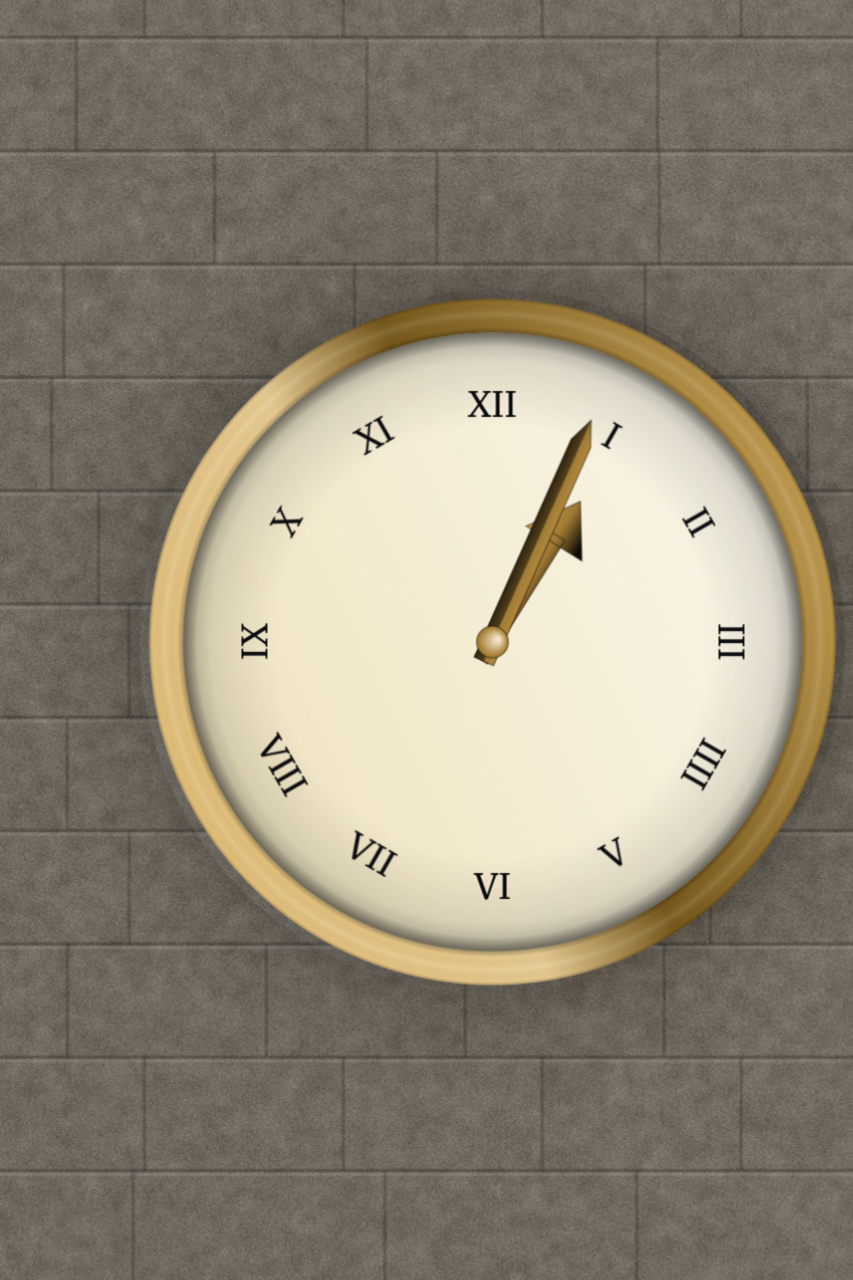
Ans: 1:04
